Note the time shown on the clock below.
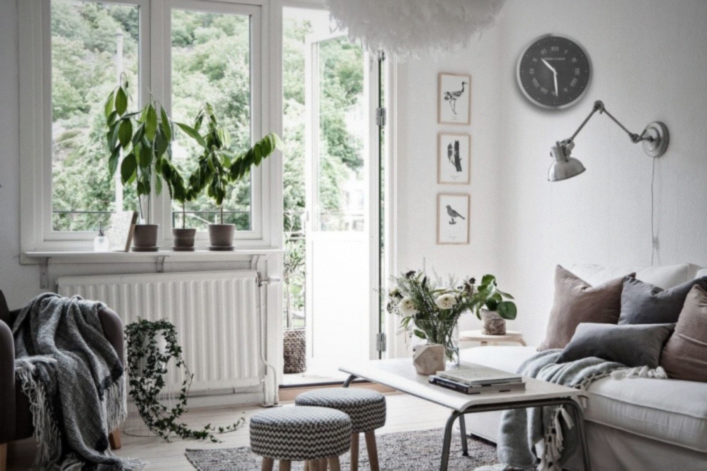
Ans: 10:29
